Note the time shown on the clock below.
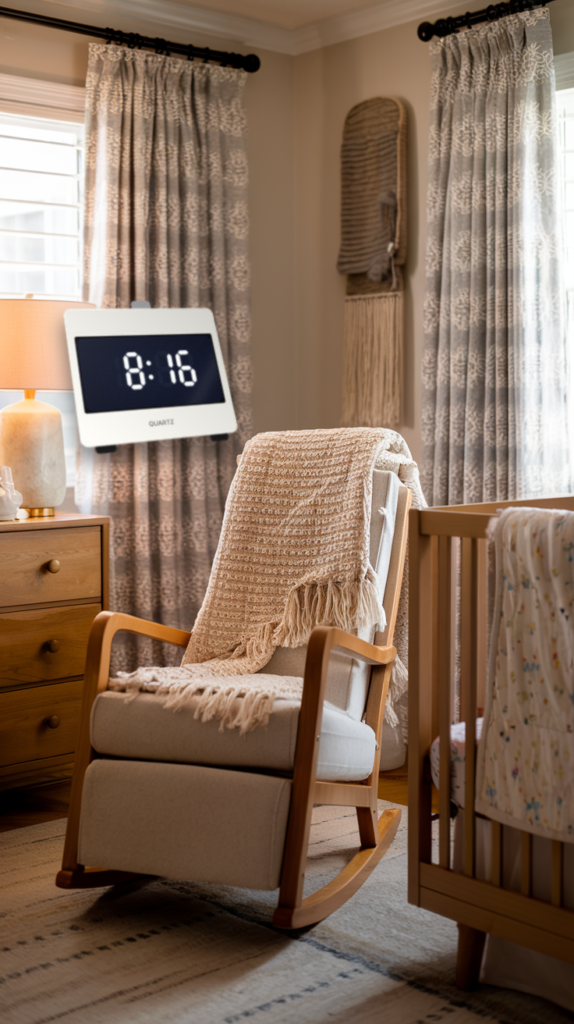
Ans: 8:16
